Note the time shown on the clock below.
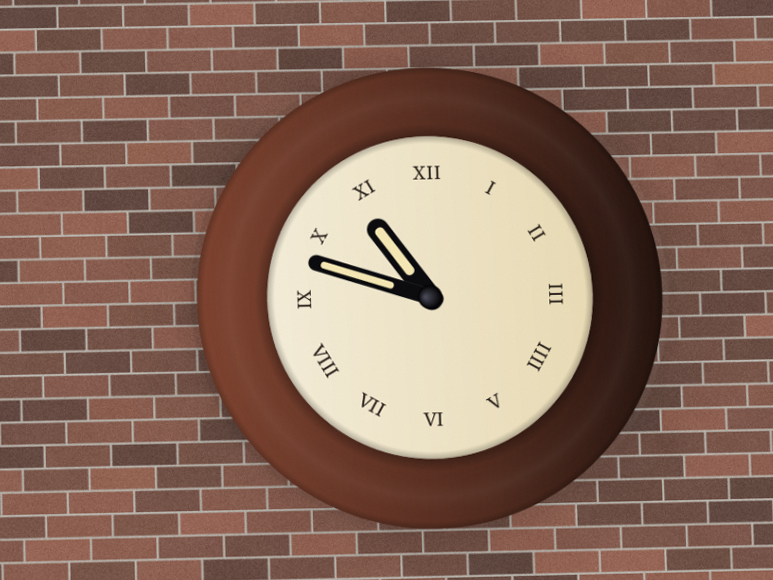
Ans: 10:48
